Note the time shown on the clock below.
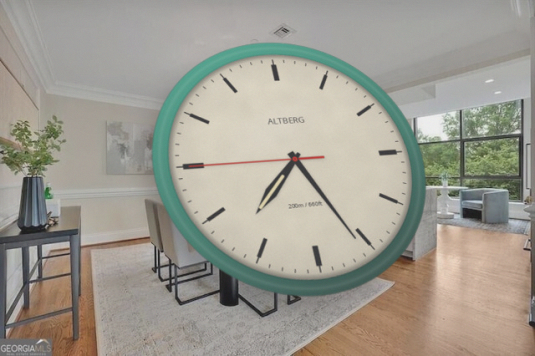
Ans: 7:25:45
